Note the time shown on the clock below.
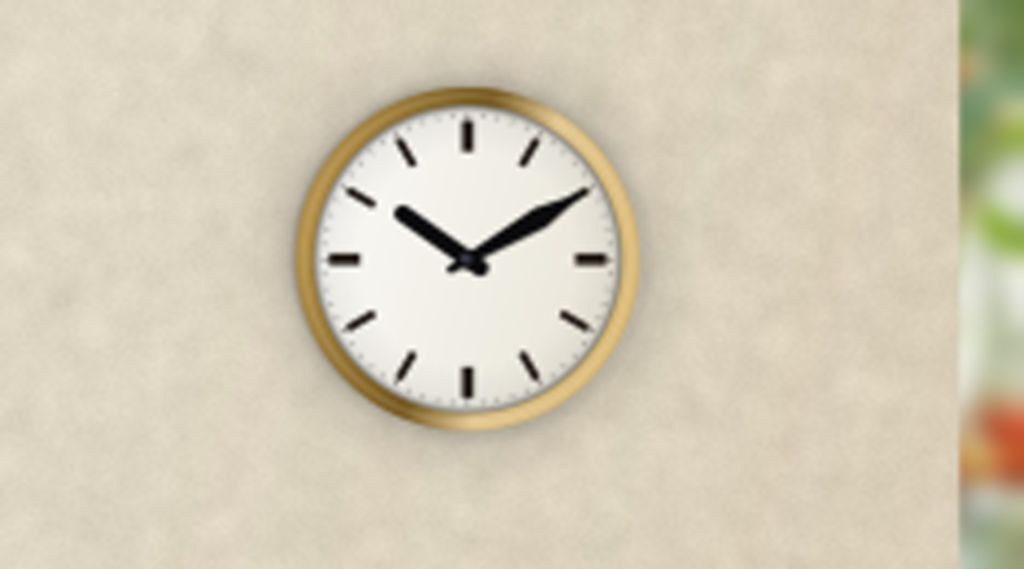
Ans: 10:10
